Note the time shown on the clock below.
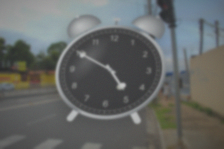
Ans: 4:50
